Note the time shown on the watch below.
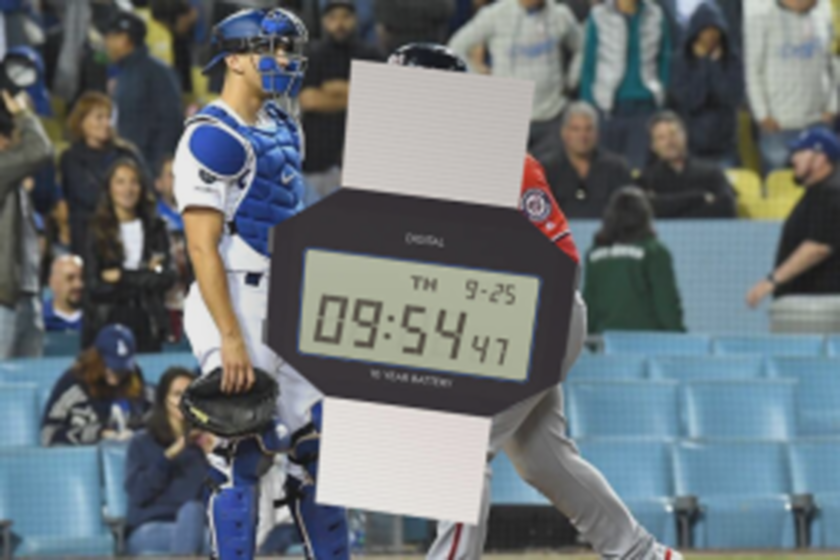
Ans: 9:54:47
